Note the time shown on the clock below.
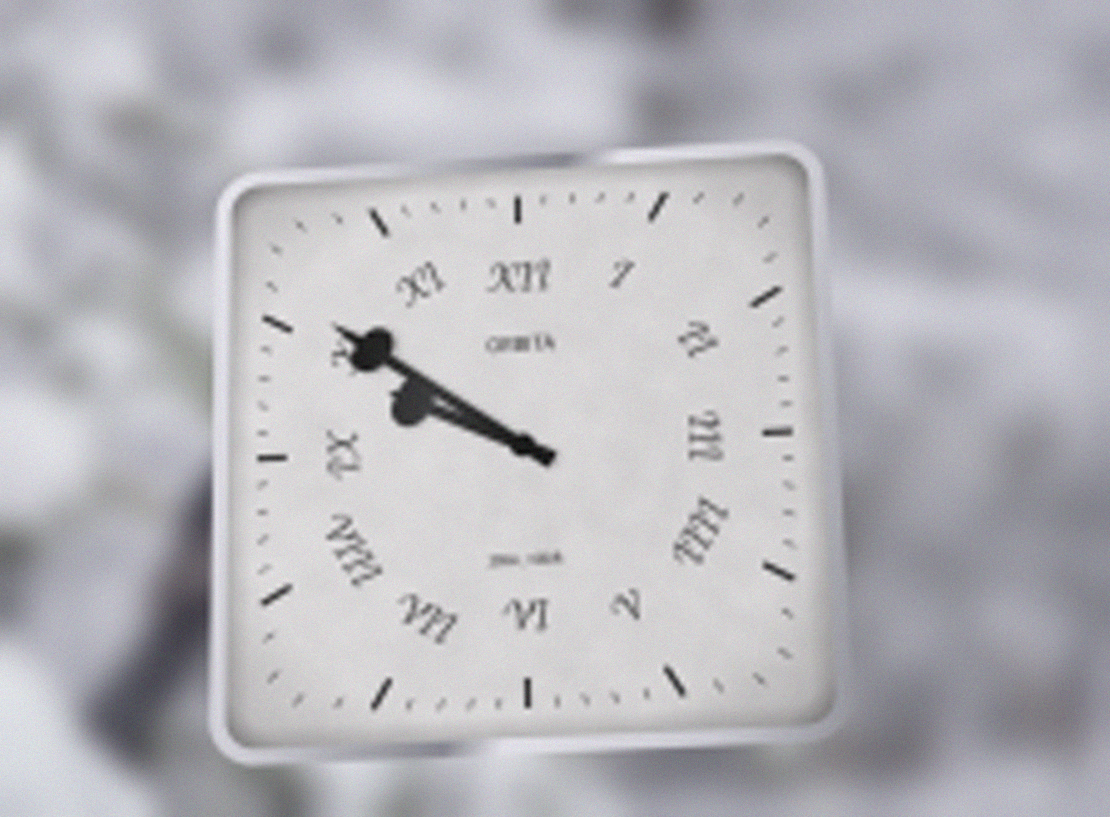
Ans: 9:51
